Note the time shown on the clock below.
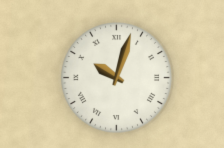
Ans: 10:03
